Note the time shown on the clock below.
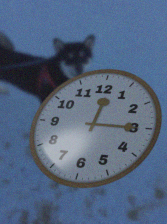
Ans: 12:15
